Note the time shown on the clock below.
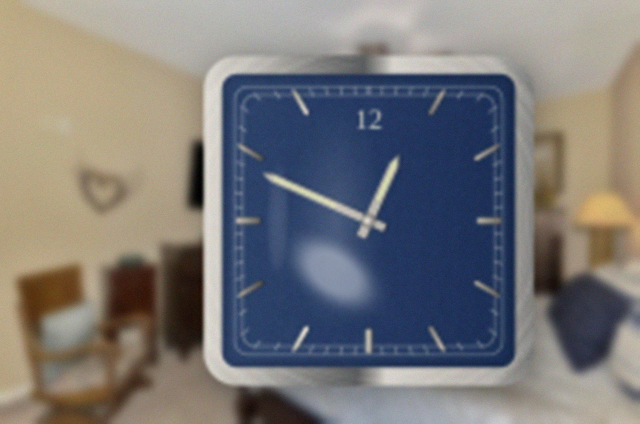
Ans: 12:49
